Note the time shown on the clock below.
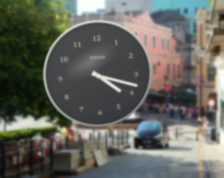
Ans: 4:18
